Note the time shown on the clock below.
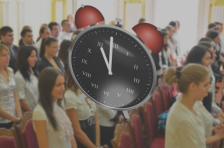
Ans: 10:59
